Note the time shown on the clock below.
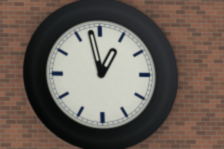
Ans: 12:58
